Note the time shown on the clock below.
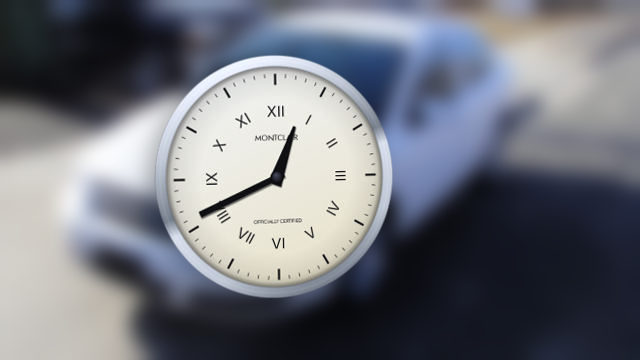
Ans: 12:41
